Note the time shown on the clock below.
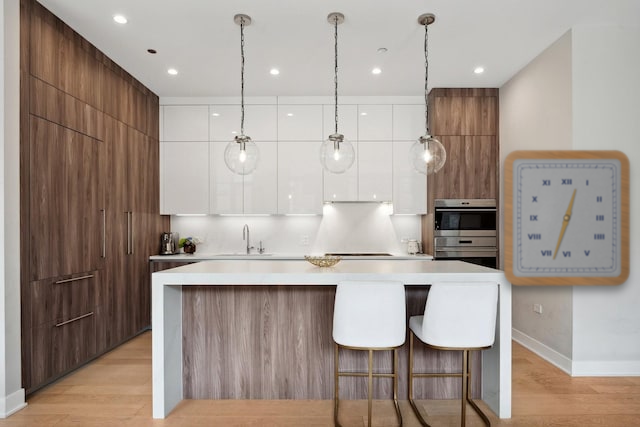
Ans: 12:33
